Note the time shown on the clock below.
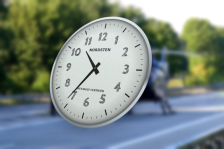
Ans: 10:36
